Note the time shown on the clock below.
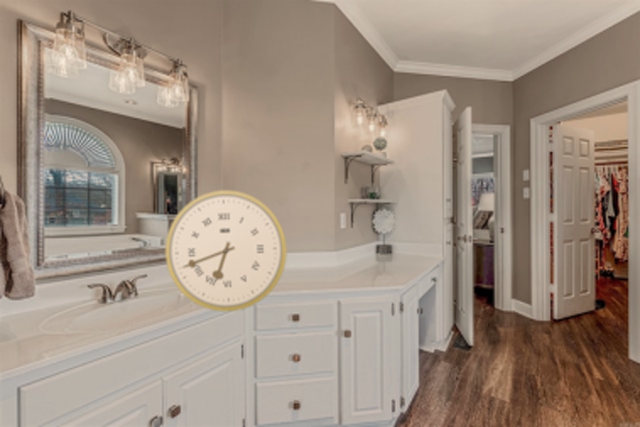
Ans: 6:42
